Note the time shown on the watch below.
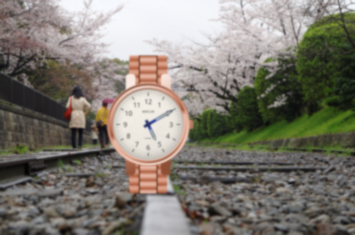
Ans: 5:10
